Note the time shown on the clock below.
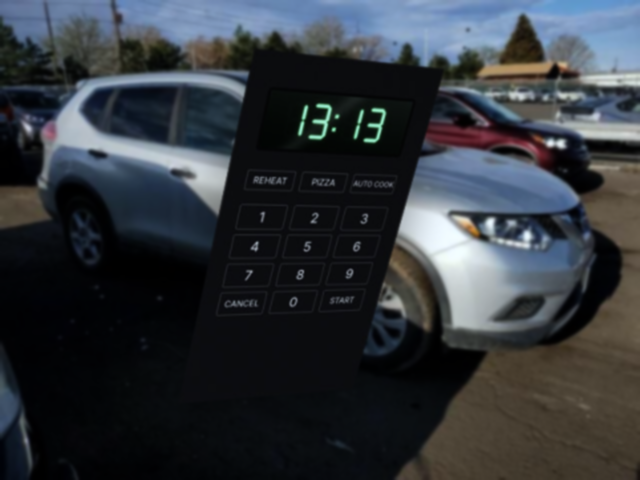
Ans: 13:13
